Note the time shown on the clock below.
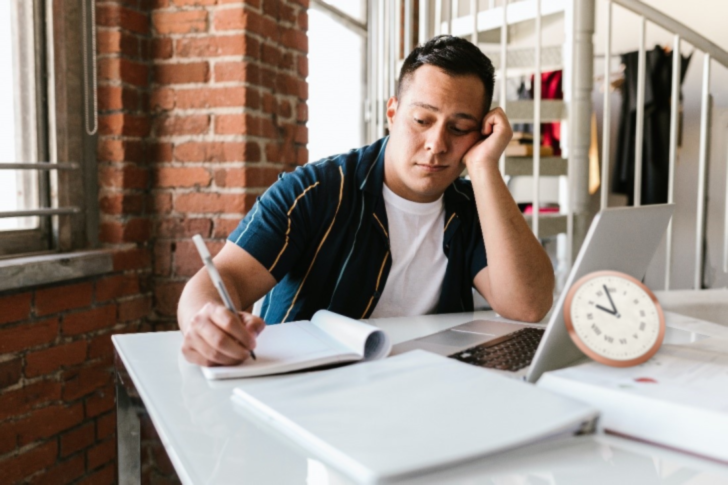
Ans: 9:58
